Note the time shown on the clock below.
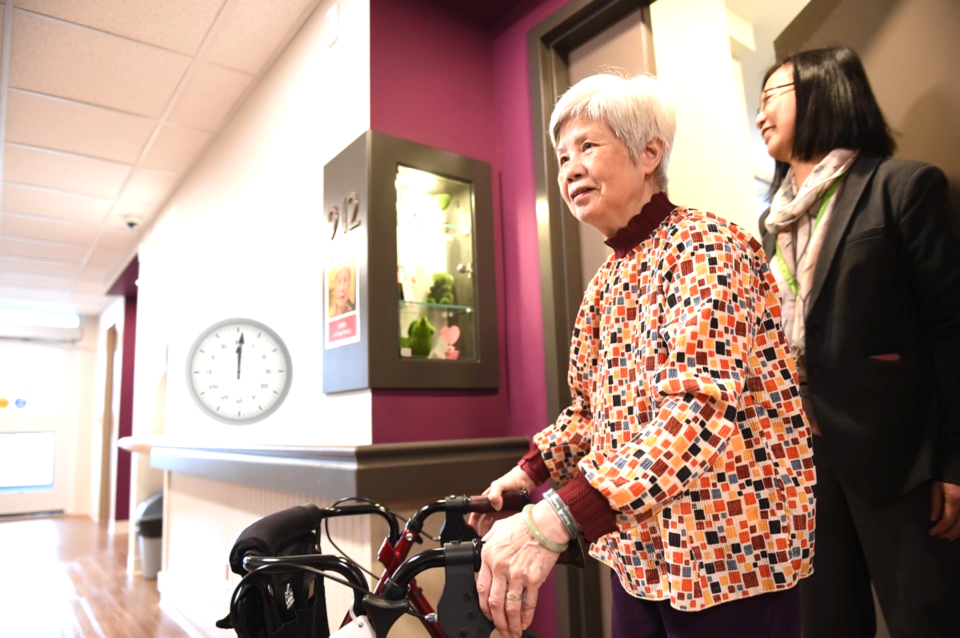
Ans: 12:01
